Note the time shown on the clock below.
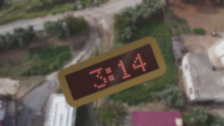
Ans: 3:14
